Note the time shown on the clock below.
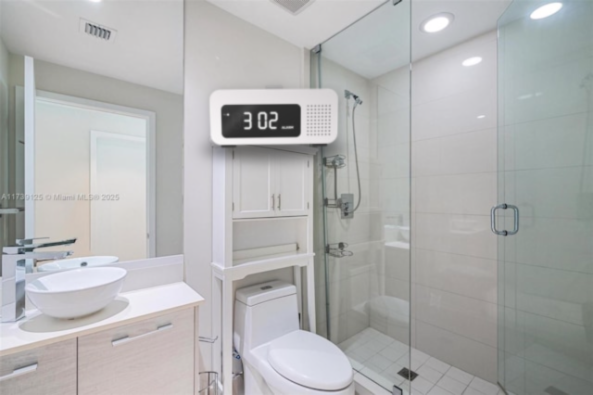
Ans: 3:02
